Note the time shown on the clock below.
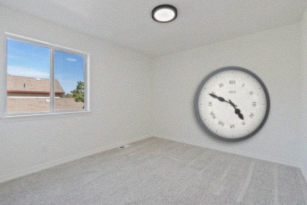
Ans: 4:49
